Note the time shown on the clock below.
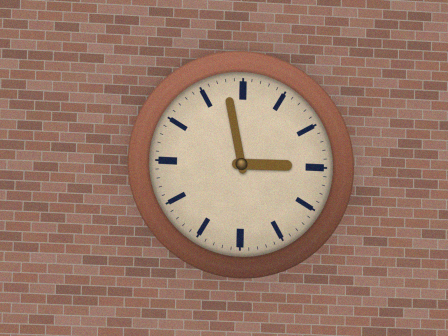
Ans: 2:58
